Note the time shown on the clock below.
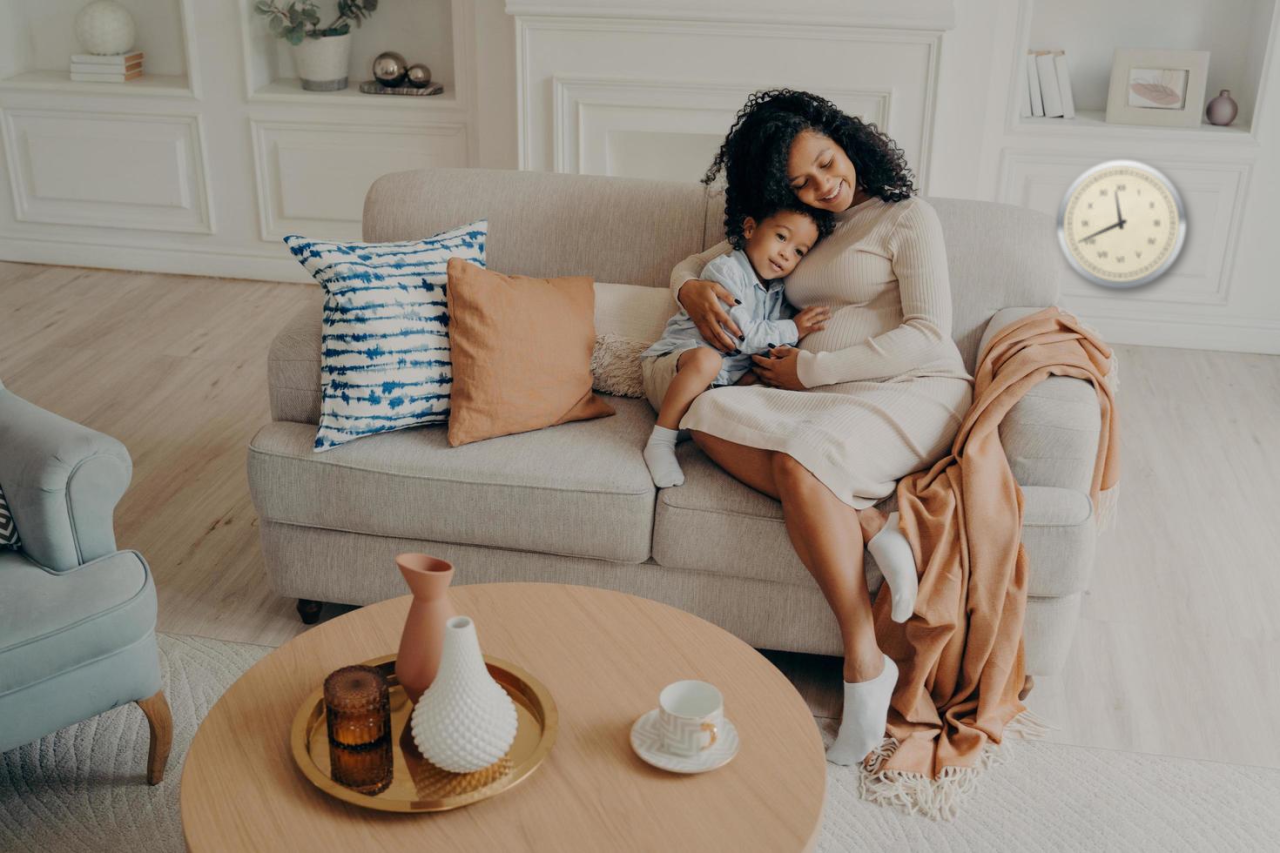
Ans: 11:41
